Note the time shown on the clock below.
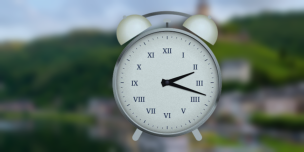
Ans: 2:18
